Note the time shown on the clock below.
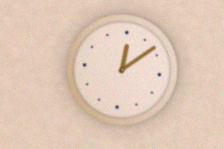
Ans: 12:08
